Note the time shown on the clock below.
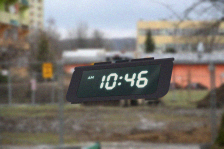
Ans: 10:46
